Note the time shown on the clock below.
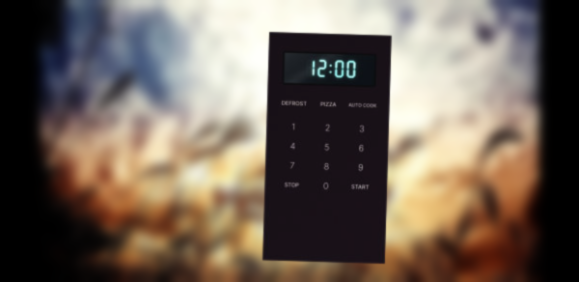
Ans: 12:00
